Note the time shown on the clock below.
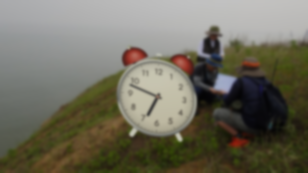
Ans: 6:48
